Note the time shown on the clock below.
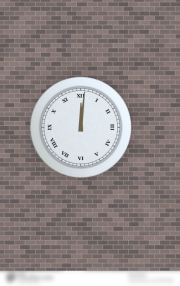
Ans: 12:01
